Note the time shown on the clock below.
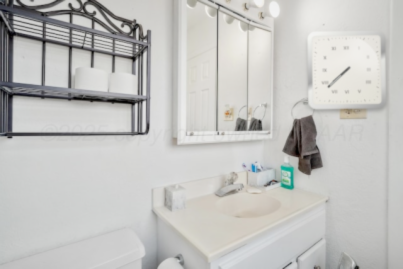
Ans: 7:38
